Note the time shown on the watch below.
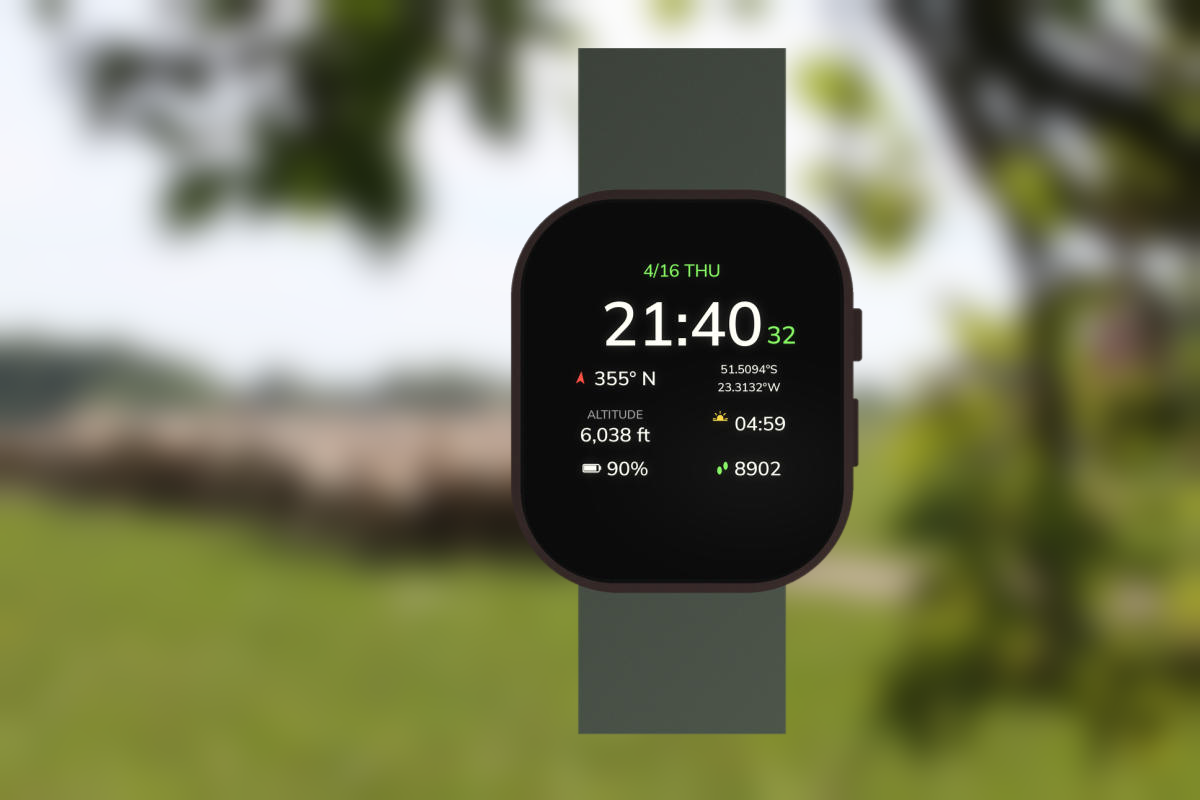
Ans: 21:40:32
